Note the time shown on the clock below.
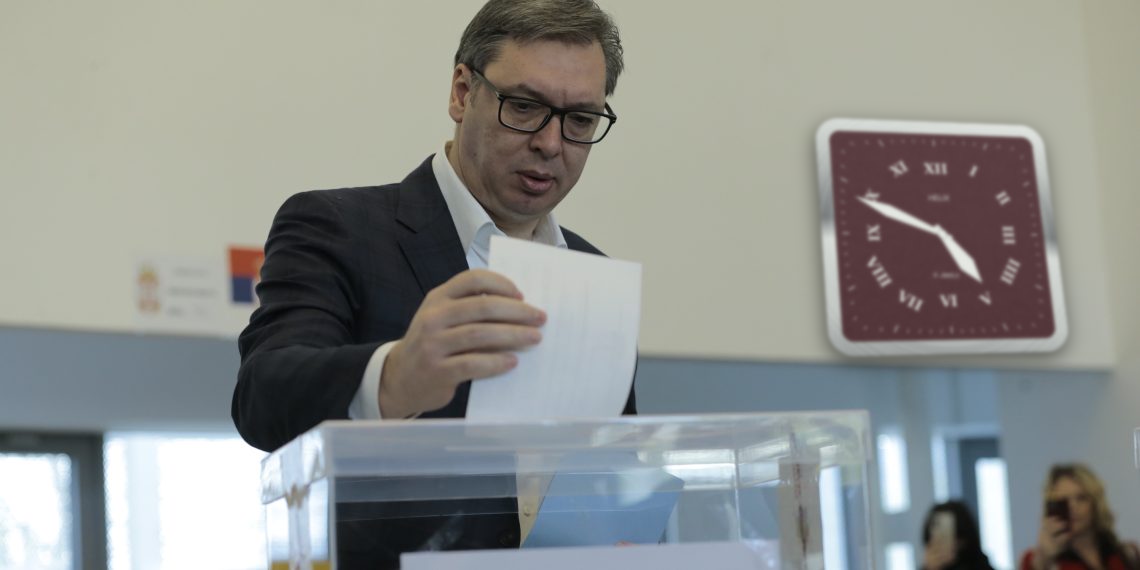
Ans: 4:49
